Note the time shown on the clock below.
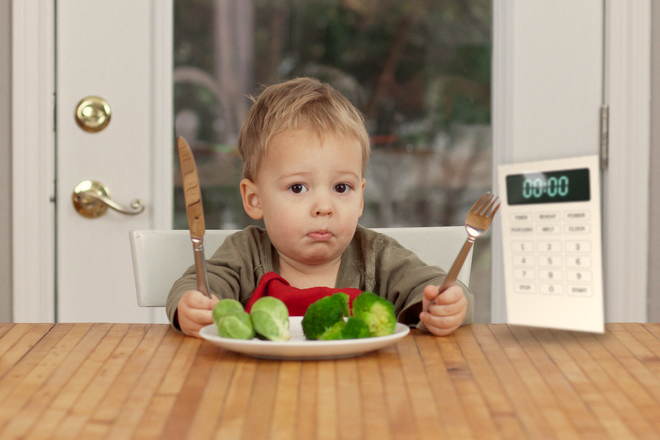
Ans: 0:00
